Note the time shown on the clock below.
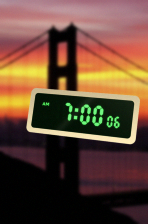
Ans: 7:00:06
